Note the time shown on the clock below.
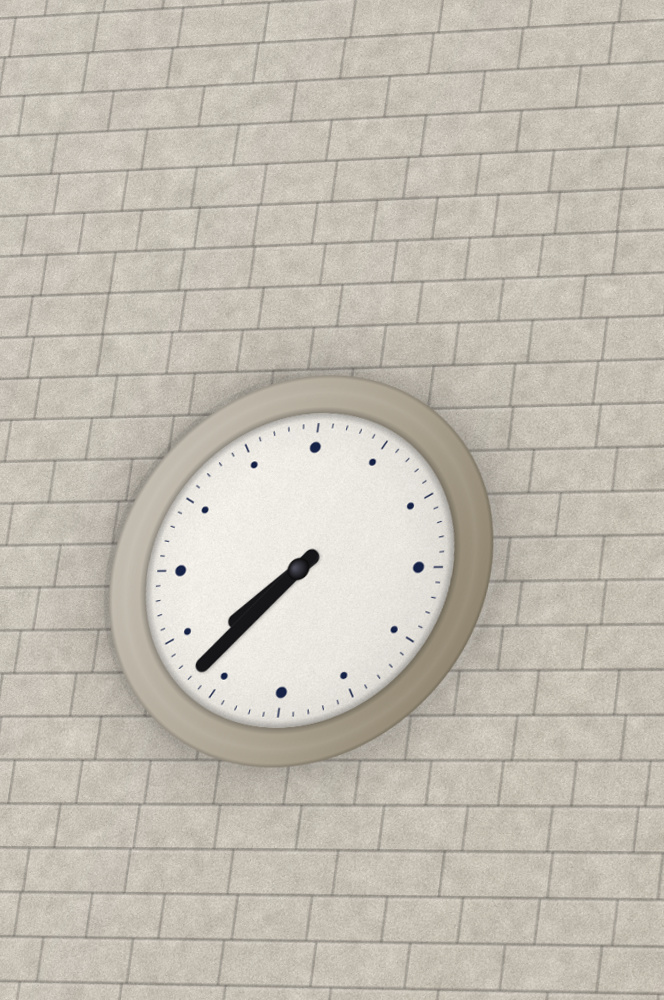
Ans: 7:37
